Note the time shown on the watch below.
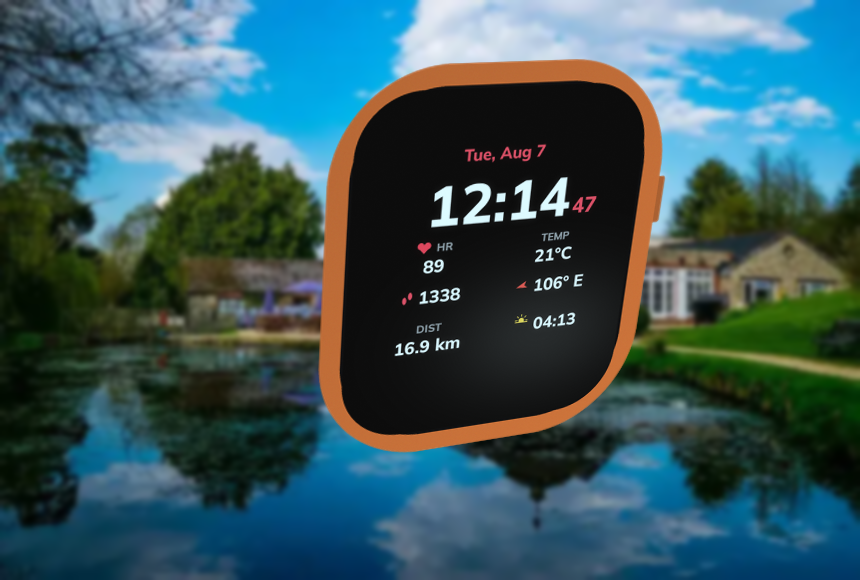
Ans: 12:14:47
